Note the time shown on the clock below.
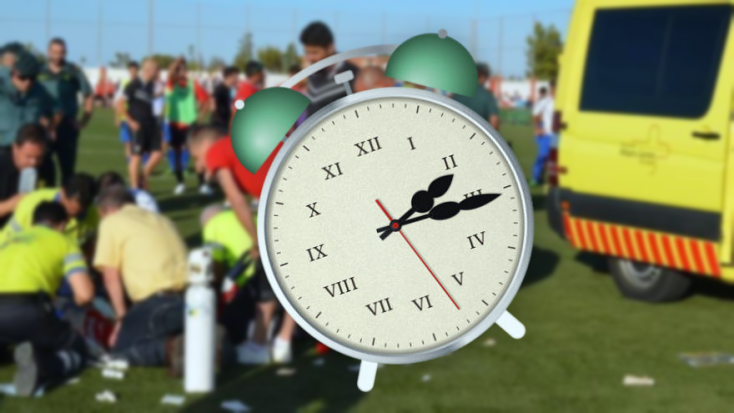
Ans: 2:15:27
